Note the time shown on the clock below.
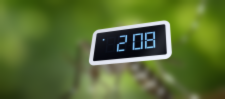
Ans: 2:08
